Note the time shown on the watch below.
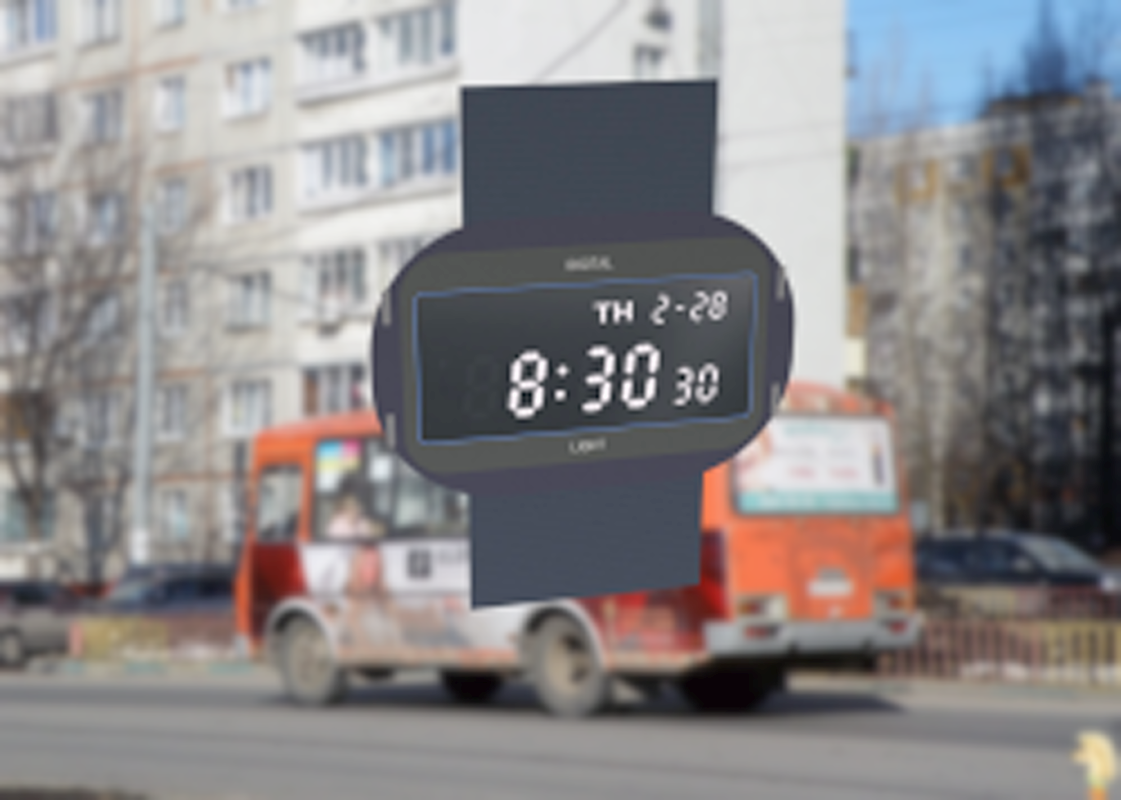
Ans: 8:30:30
